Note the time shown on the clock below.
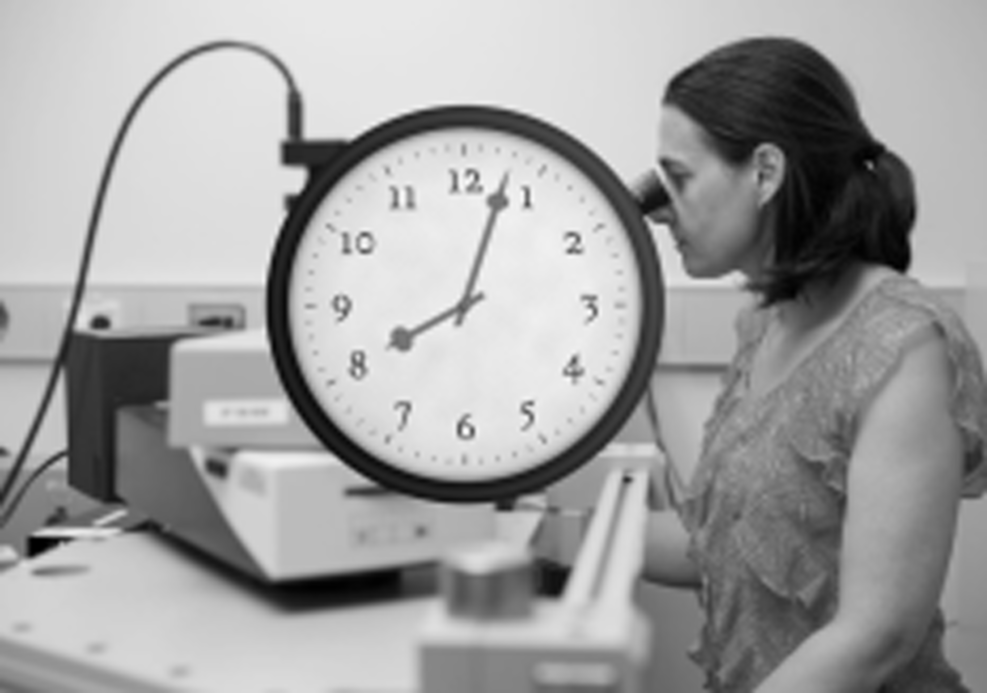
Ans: 8:03
